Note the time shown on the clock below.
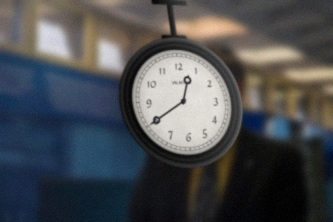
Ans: 12:40
